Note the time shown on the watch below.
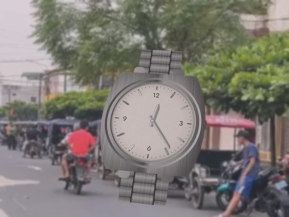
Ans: 12:24
